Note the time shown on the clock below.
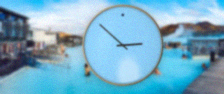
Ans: 2:52
